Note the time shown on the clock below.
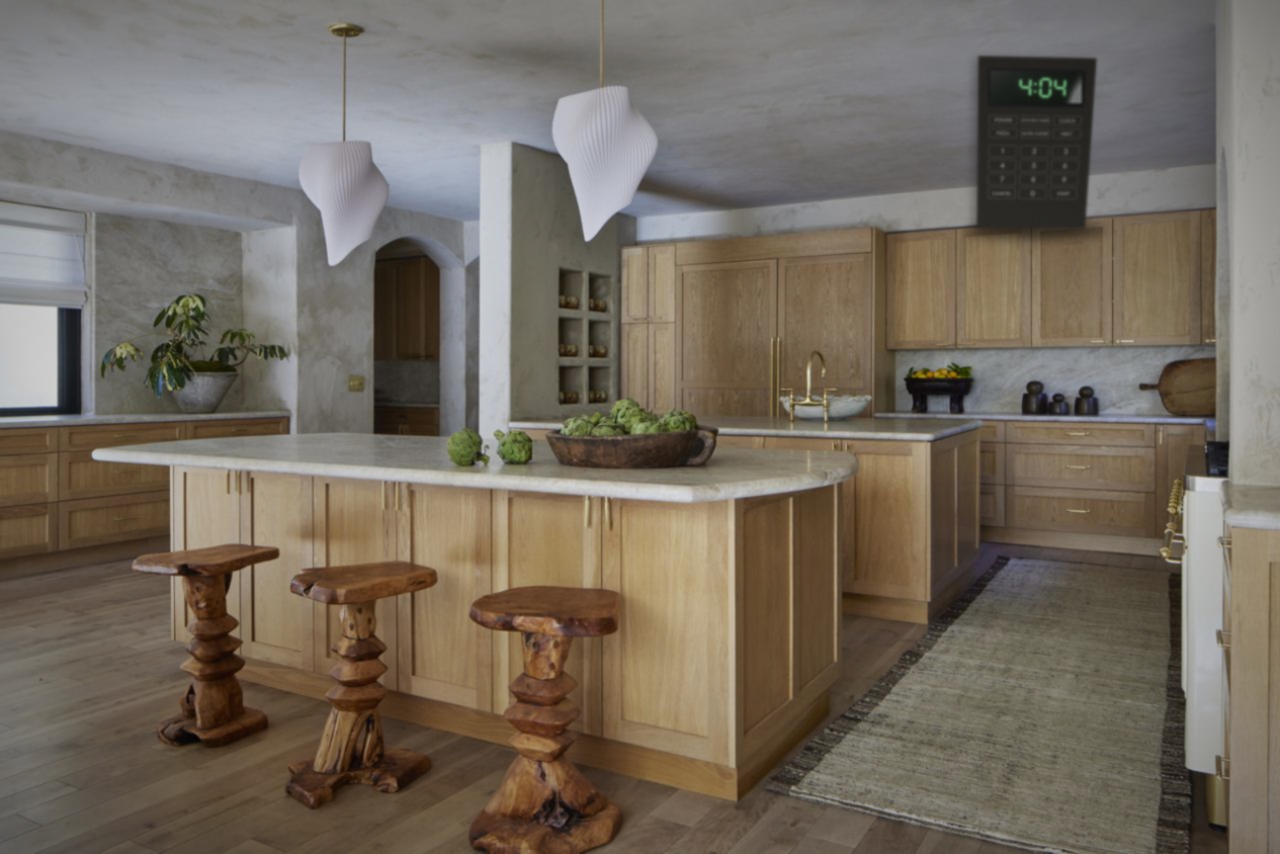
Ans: 4:04
